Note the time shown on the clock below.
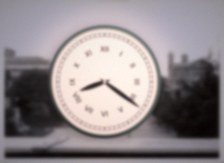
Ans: 8:21
